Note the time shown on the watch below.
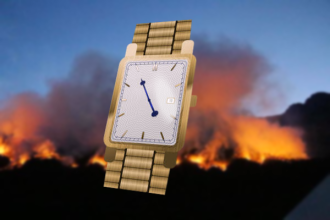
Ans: 4:55
